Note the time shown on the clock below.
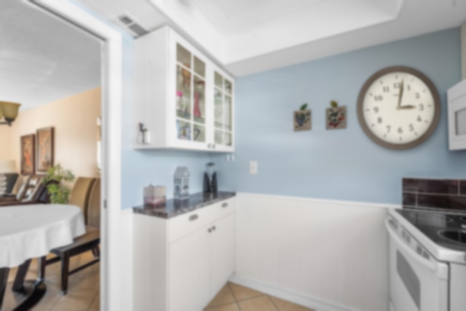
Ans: 3:02
